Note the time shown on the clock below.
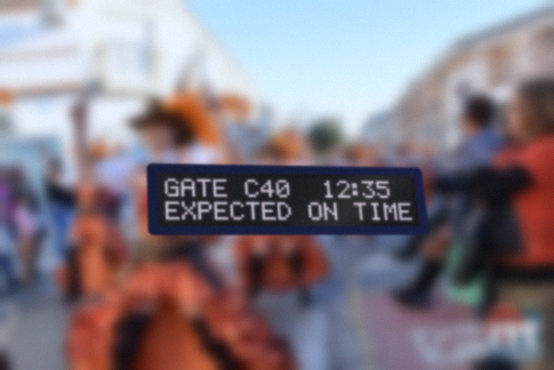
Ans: 12:35
